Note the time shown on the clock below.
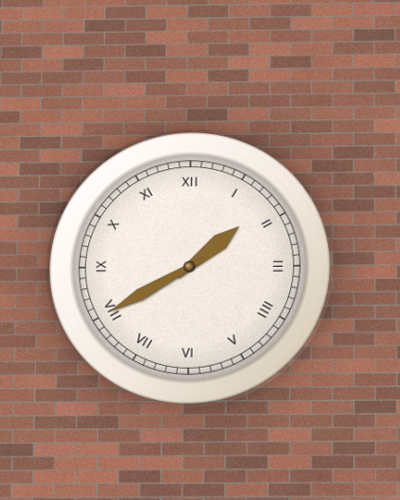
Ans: 1:40
